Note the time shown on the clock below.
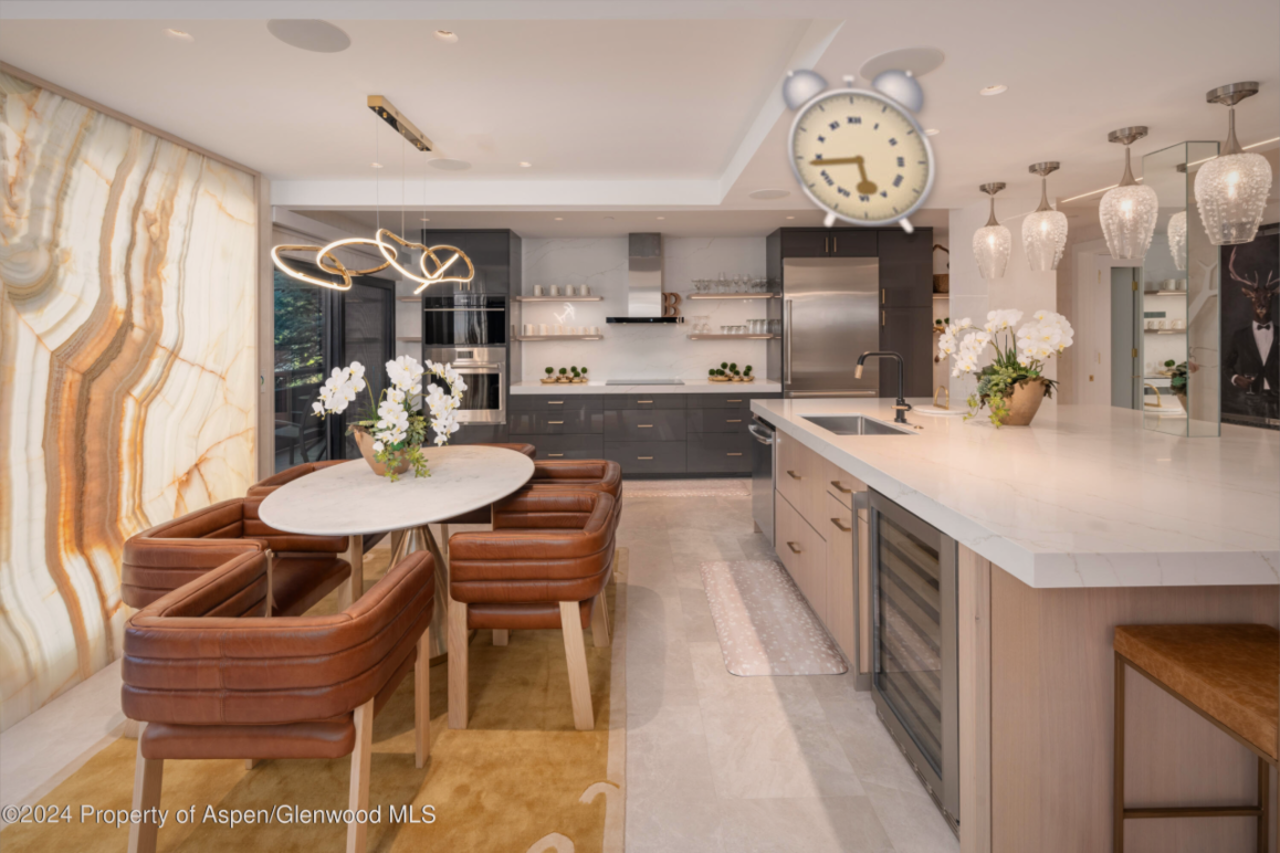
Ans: 5:44
